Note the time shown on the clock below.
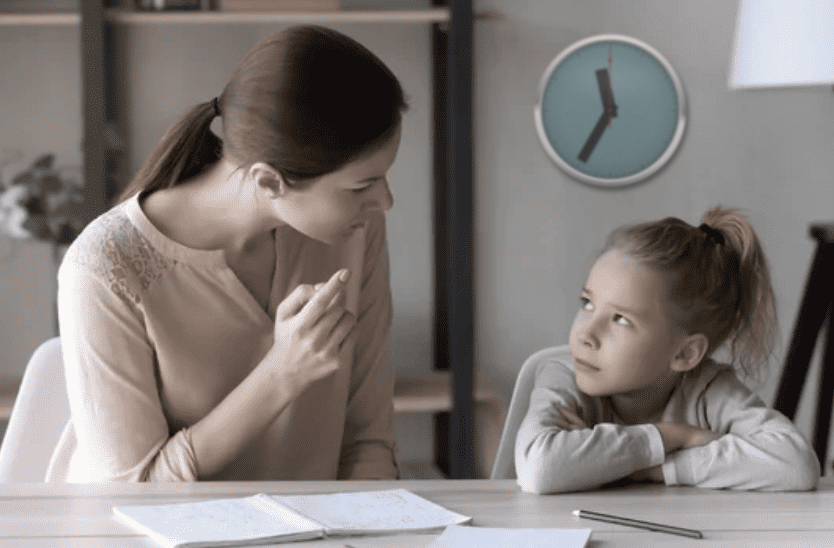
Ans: 11:35:00
